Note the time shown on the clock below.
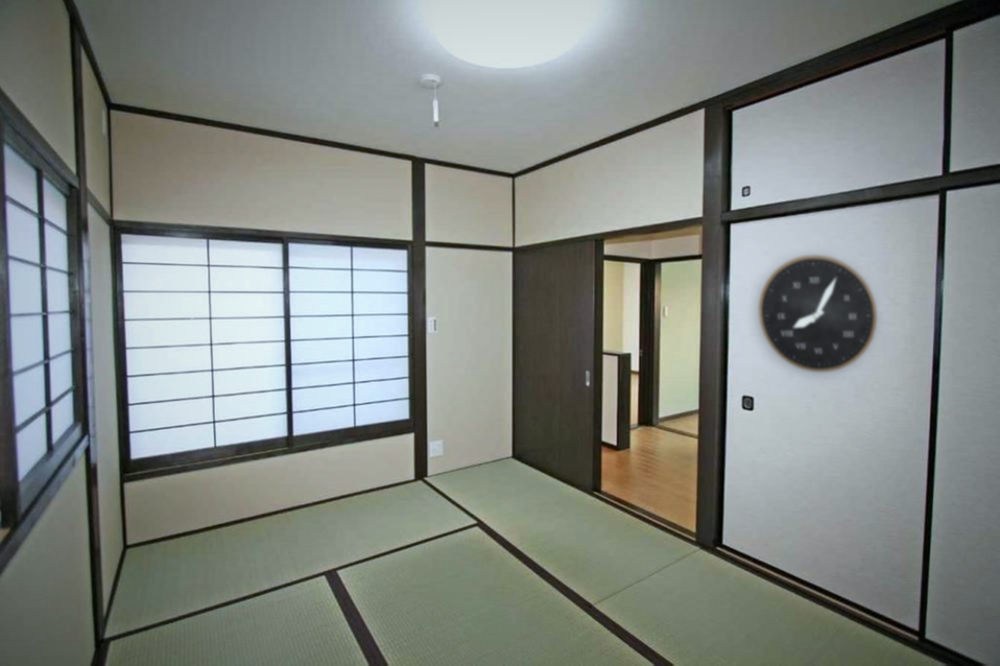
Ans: 8:05
